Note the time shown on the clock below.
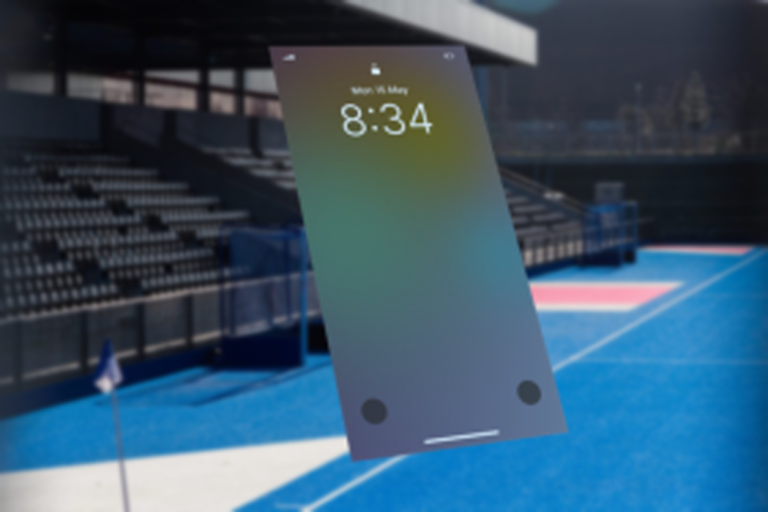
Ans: 8:34
